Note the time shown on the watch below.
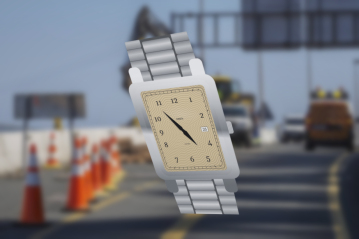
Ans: 4:54
